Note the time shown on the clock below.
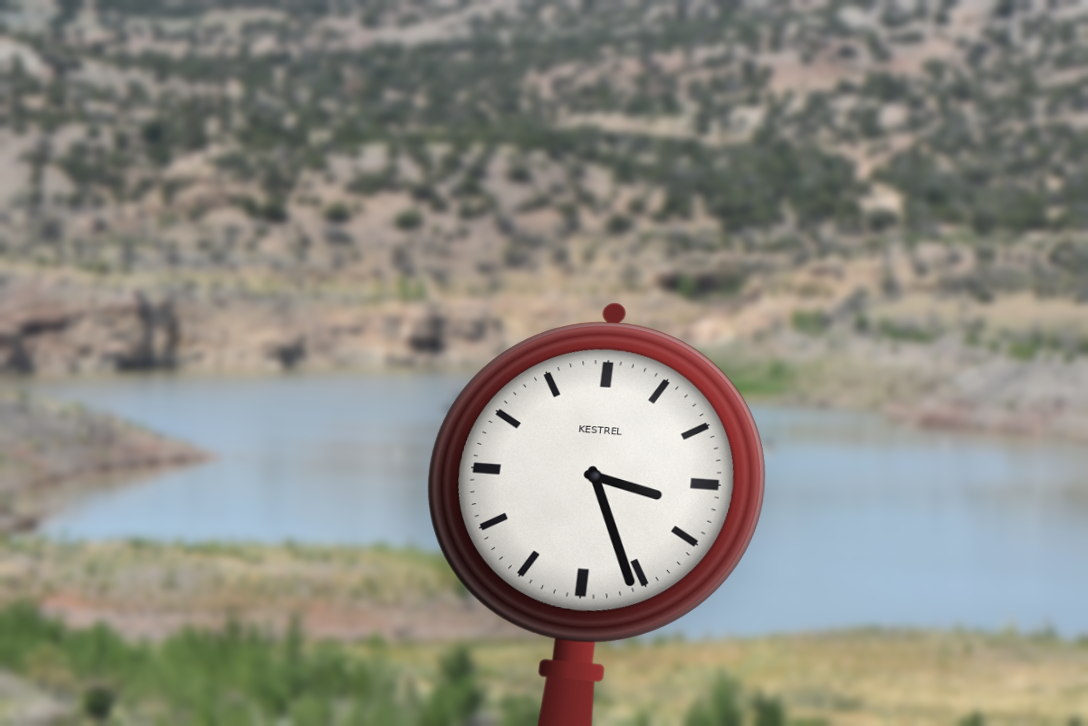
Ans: 3:26
